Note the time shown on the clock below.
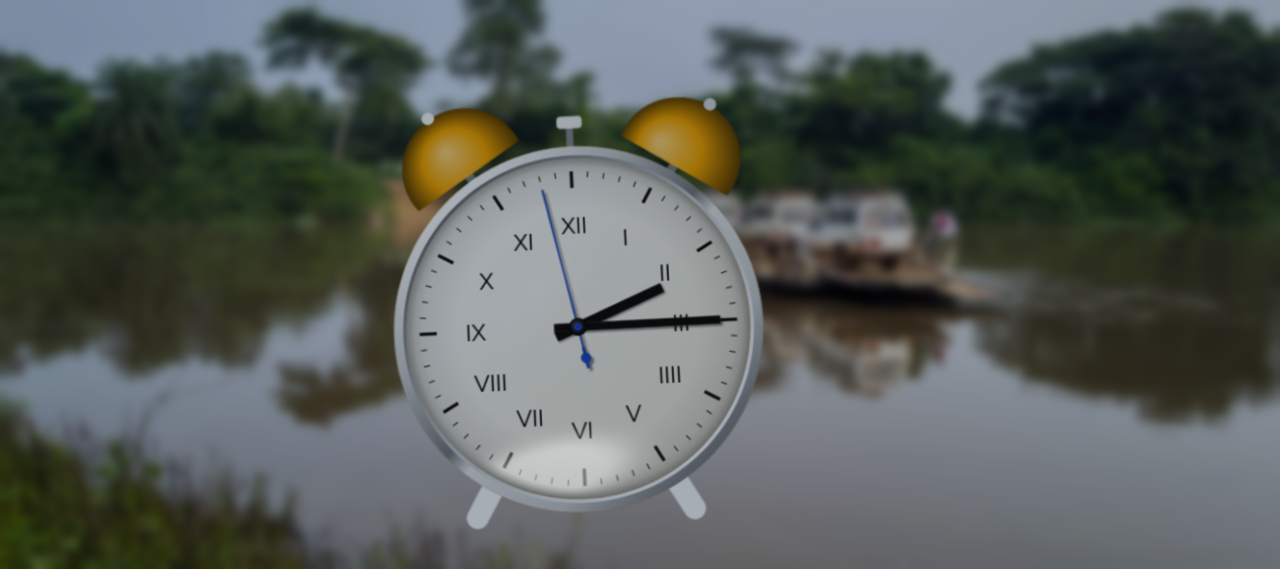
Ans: 2:14:58
